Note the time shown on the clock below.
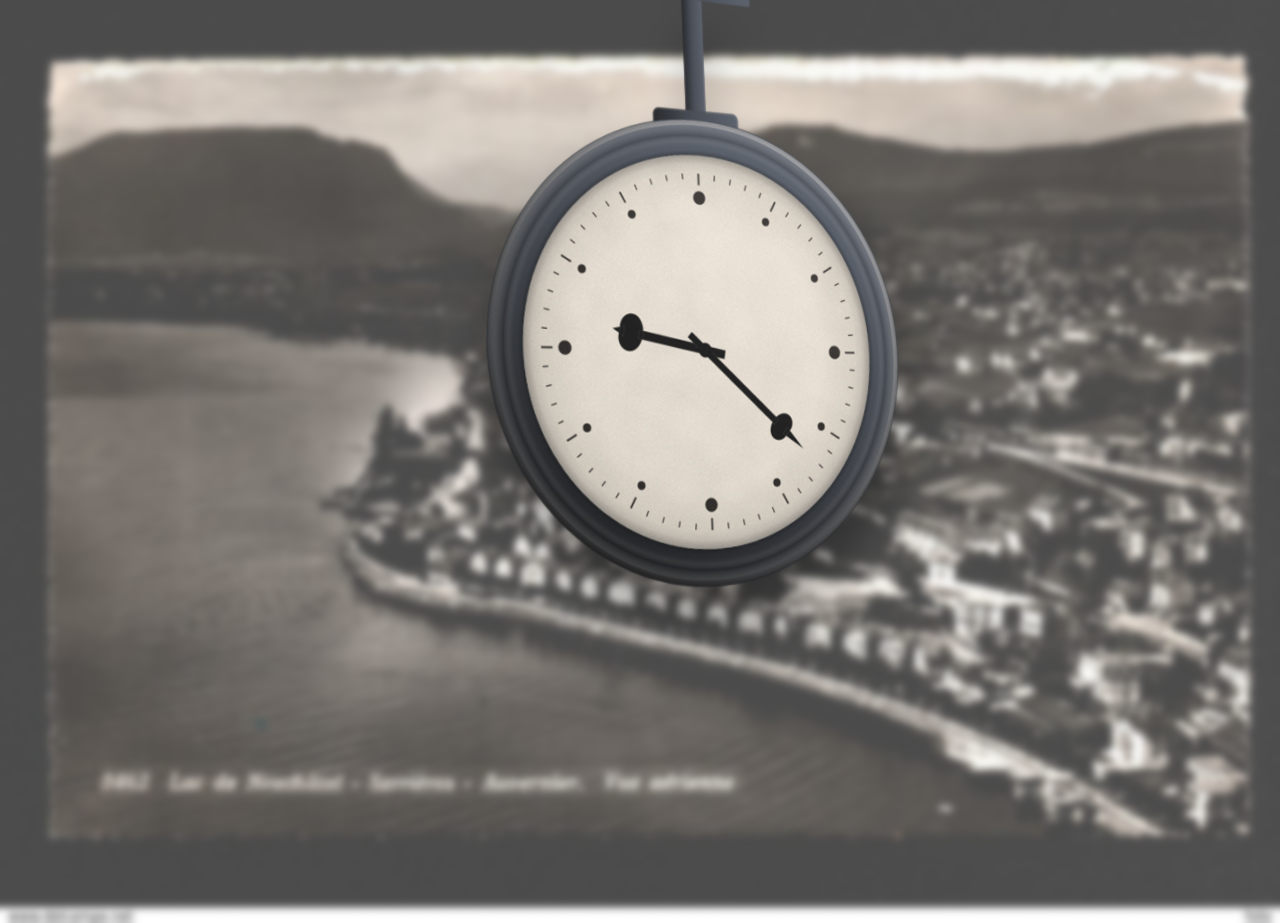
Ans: 9:22
